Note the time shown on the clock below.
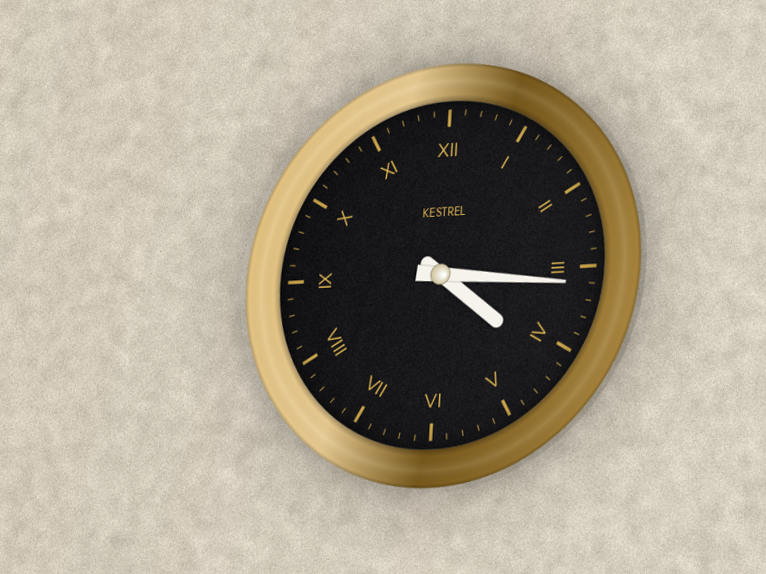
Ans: 4:16
